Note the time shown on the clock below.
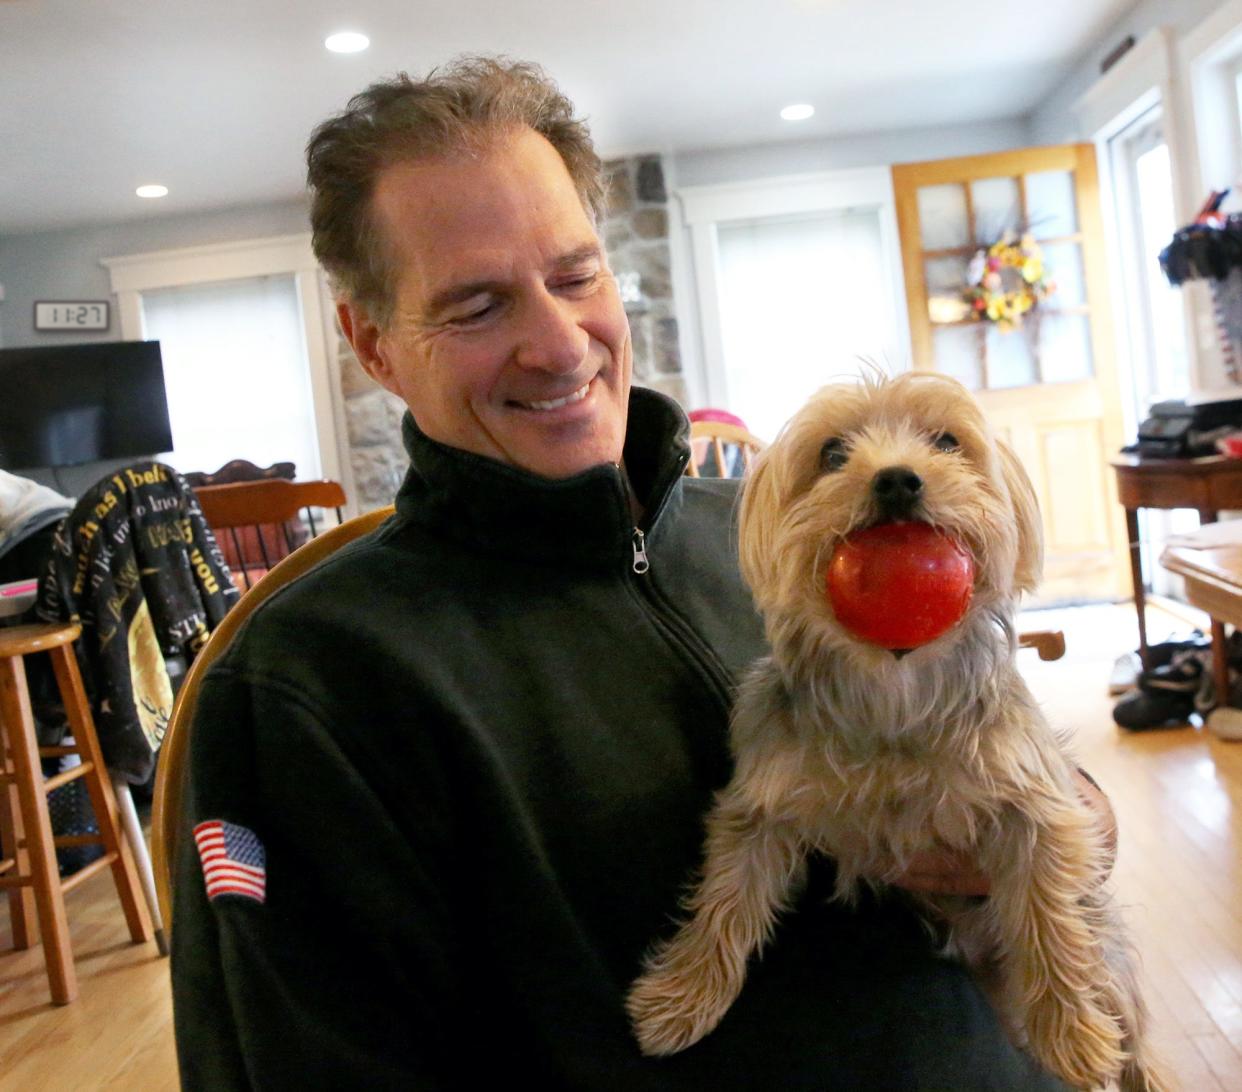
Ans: 11:27
